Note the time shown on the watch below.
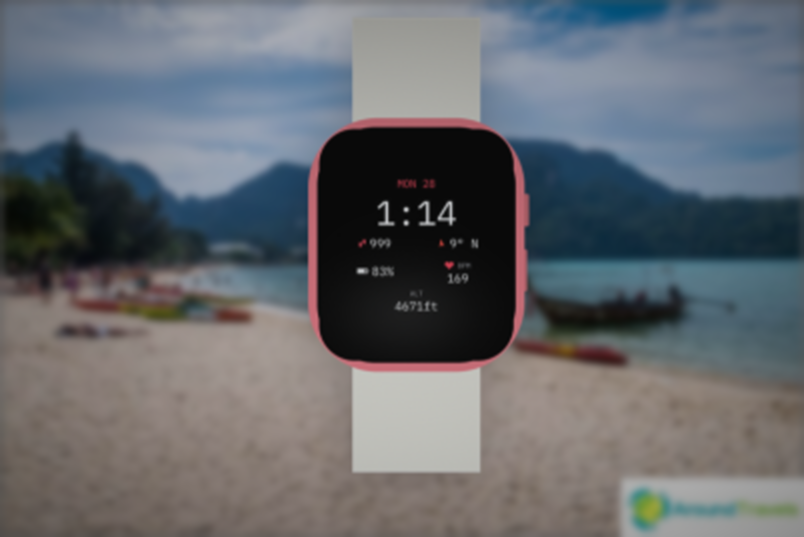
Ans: 1:14
